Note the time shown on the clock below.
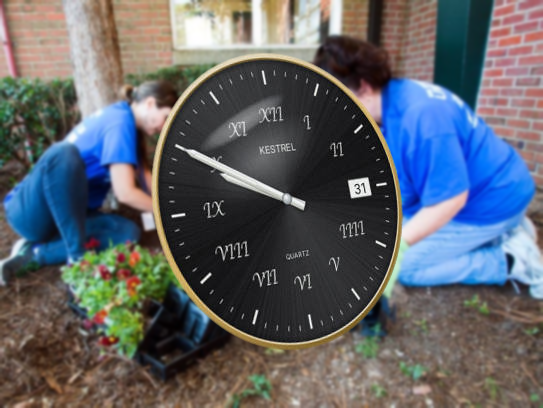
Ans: 9:50
